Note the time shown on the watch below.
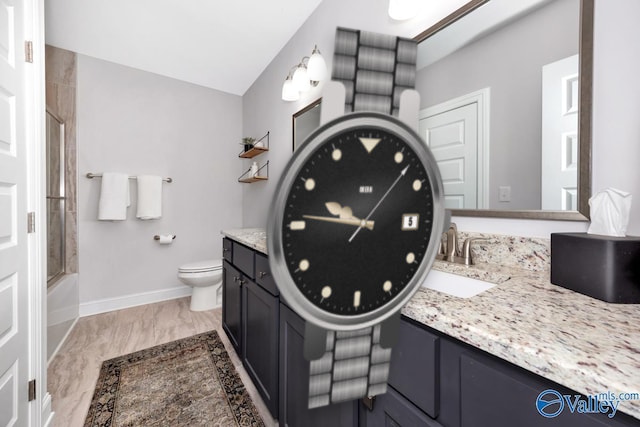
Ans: 9:46:07
